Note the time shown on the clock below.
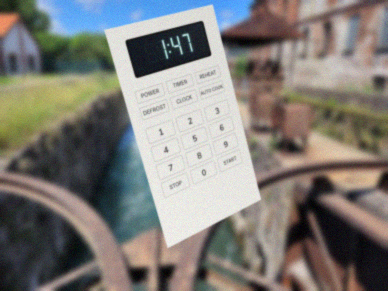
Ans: 1:47
